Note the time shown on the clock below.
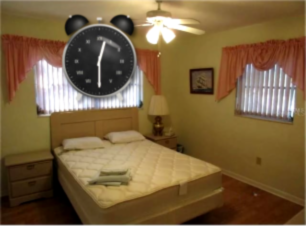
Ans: 12:30
